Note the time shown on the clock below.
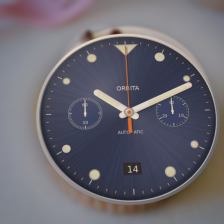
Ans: 10:11
